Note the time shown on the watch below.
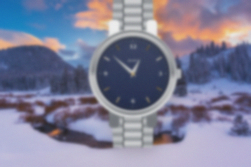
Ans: 12:52
